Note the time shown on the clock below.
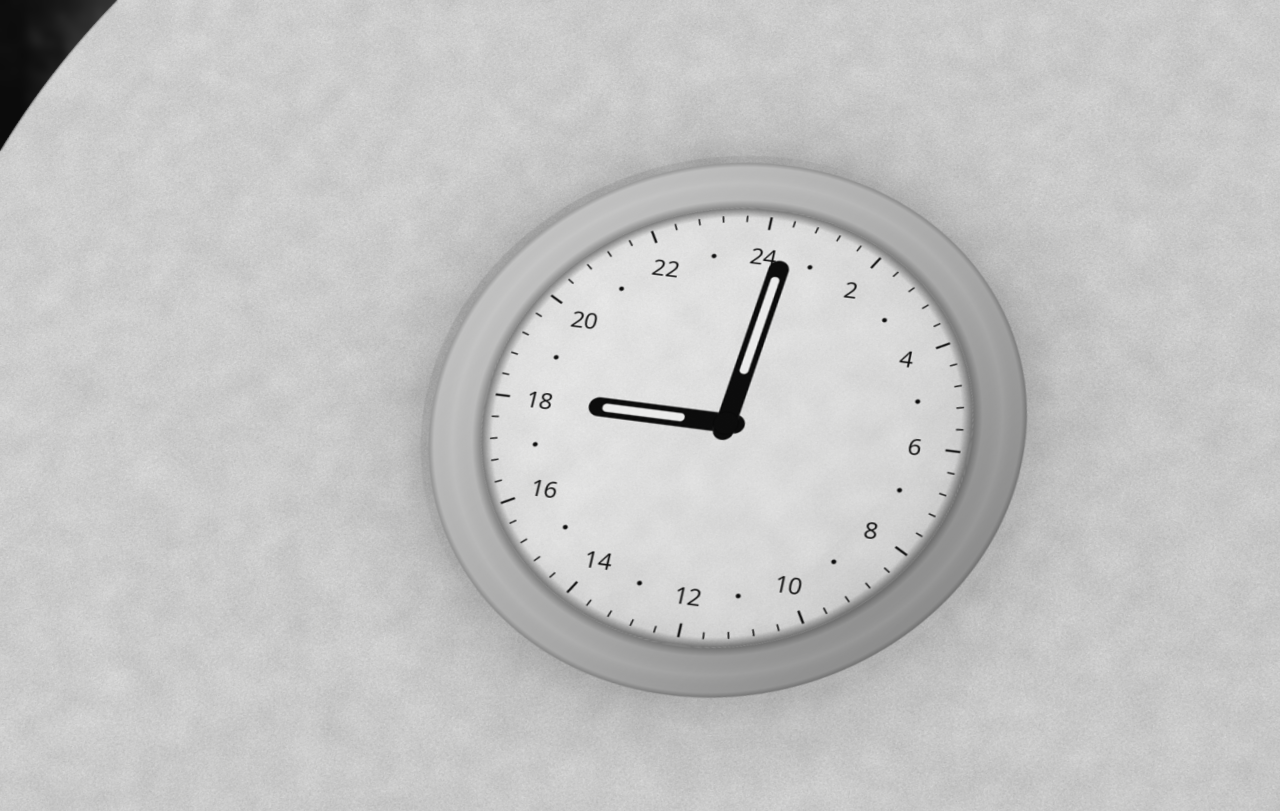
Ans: 18:01
